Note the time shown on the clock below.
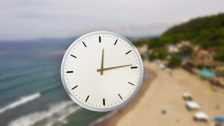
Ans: 12:14
